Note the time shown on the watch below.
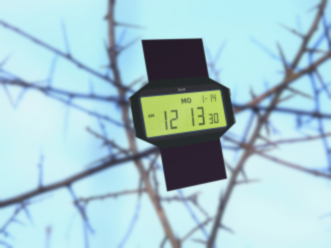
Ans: 12:13
